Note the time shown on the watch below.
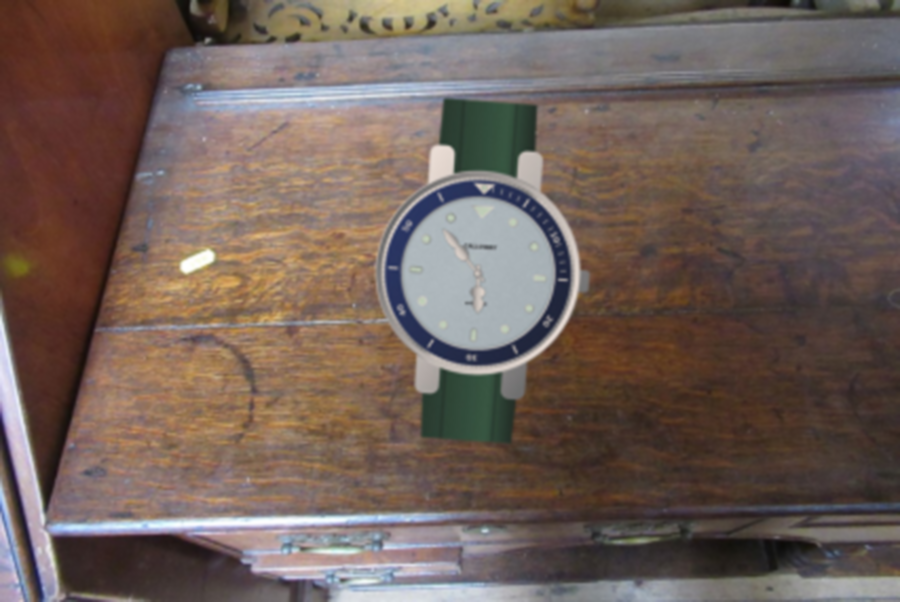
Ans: 5:53
